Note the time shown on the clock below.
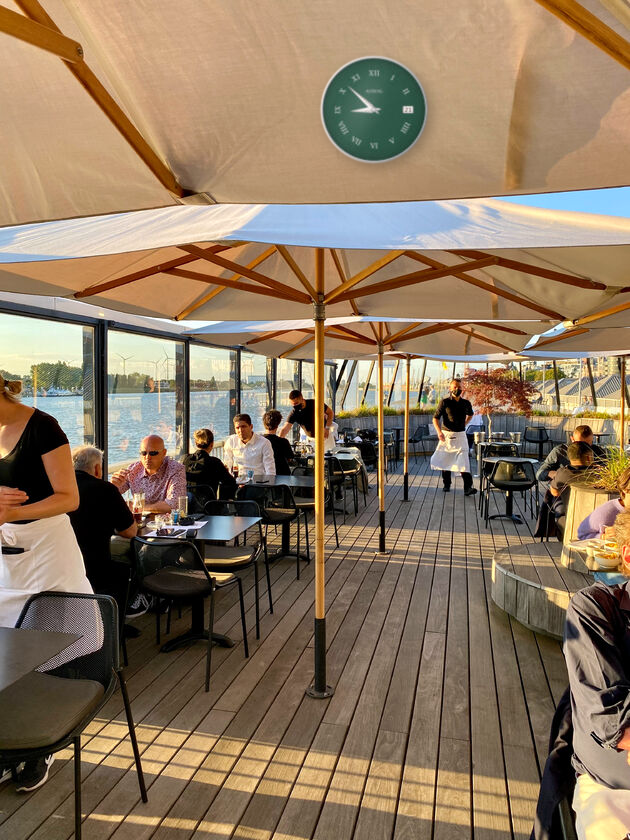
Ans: 8:52
